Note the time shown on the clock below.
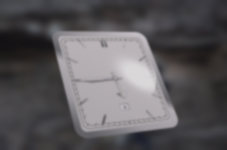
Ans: 5:45
